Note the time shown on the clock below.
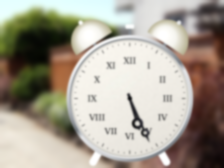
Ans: 5:26
